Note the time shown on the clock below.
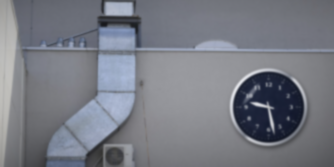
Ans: 9:28
